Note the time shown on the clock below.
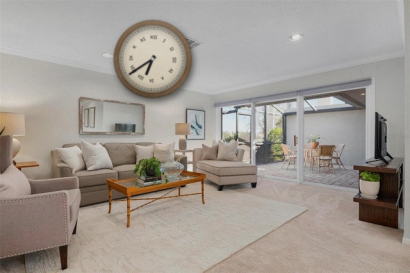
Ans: 6:39
